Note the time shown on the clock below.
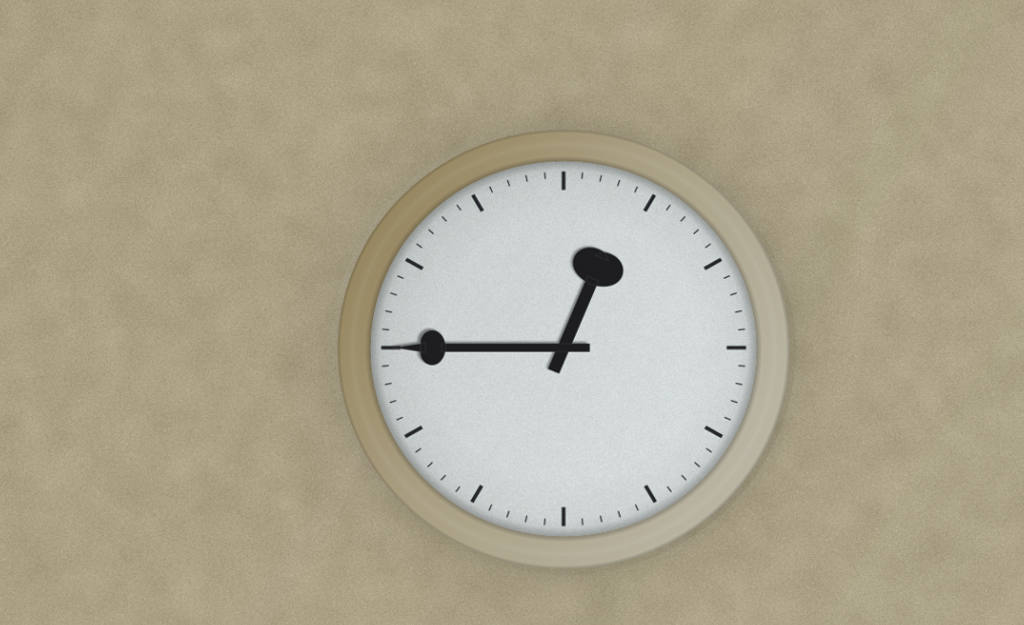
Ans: 12:45
